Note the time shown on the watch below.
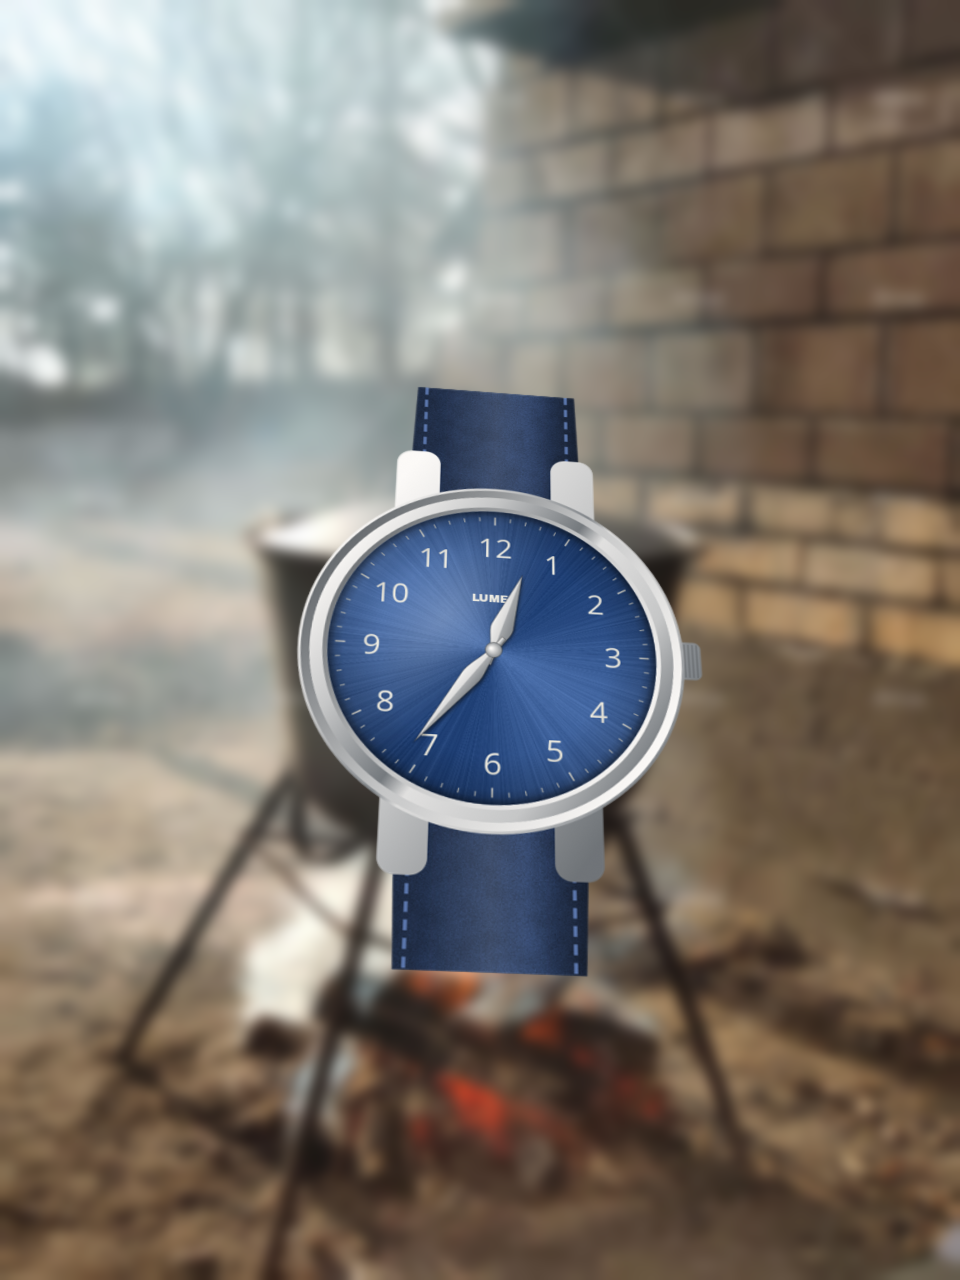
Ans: 12:36
